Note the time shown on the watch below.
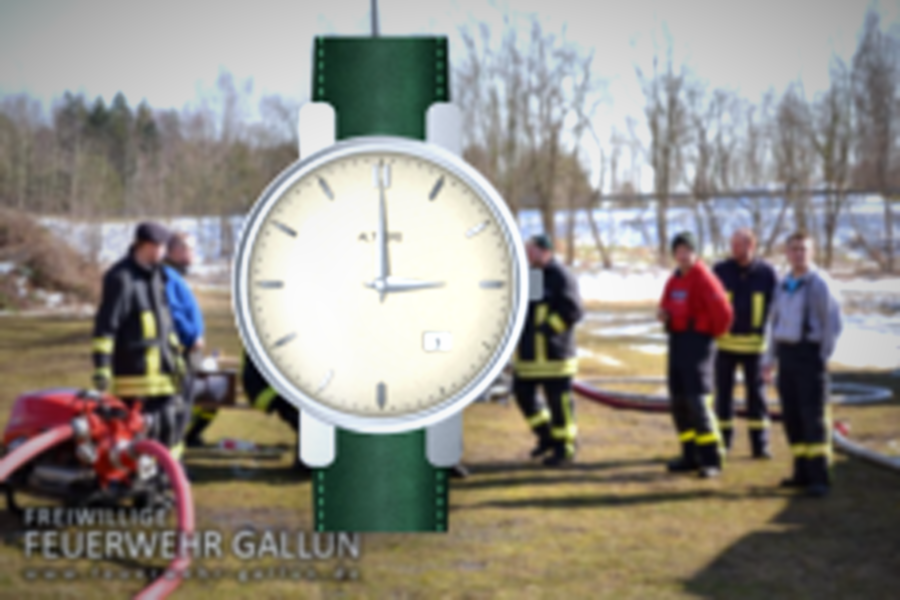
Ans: 3:00
